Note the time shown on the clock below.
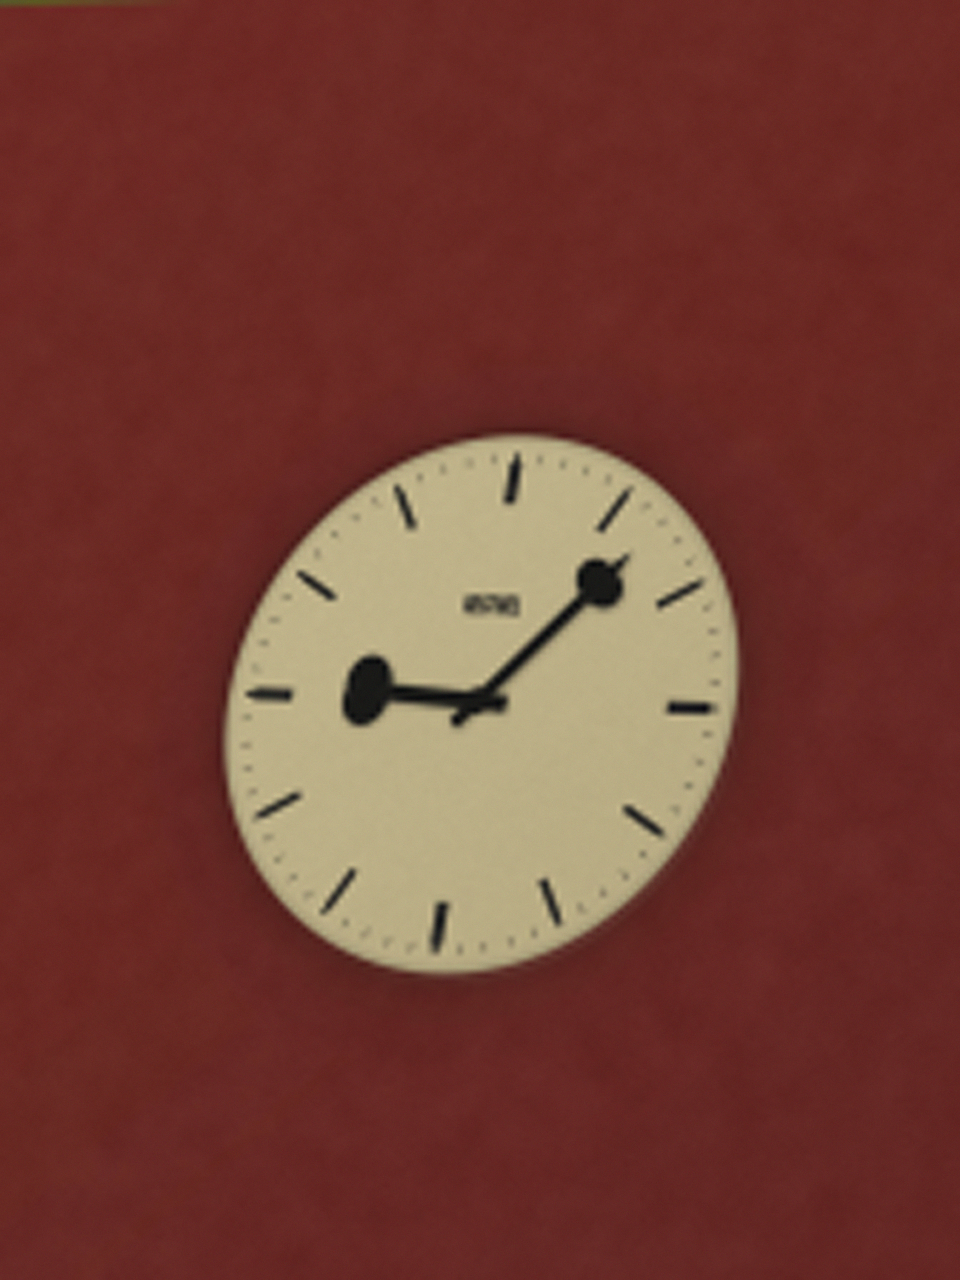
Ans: 9:07
